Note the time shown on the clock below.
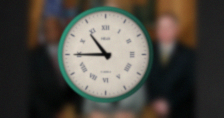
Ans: 10:45
